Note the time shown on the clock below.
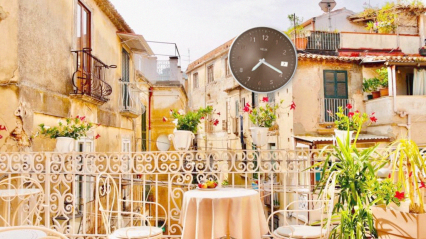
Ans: 7:19
